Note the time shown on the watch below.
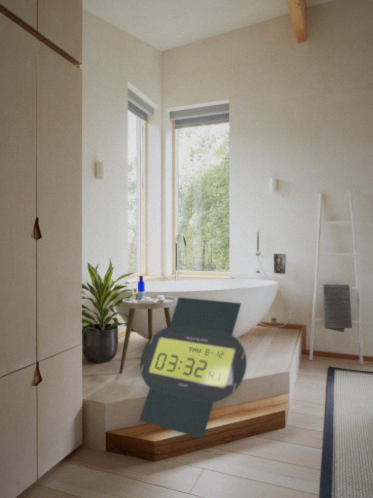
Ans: 3:32
